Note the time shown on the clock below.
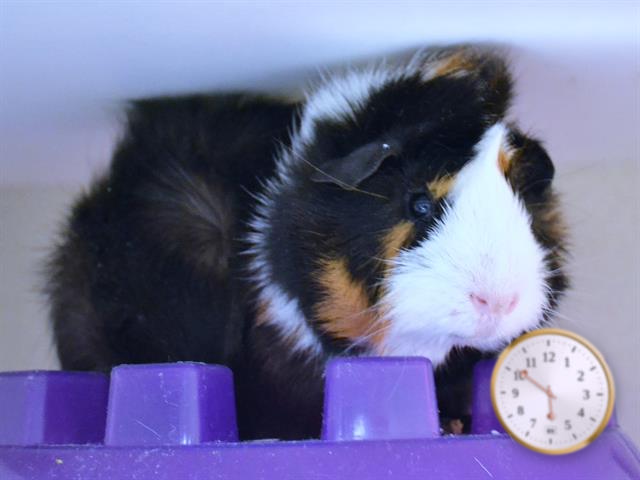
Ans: 5:51
